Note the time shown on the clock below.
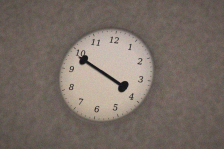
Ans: 3:49
